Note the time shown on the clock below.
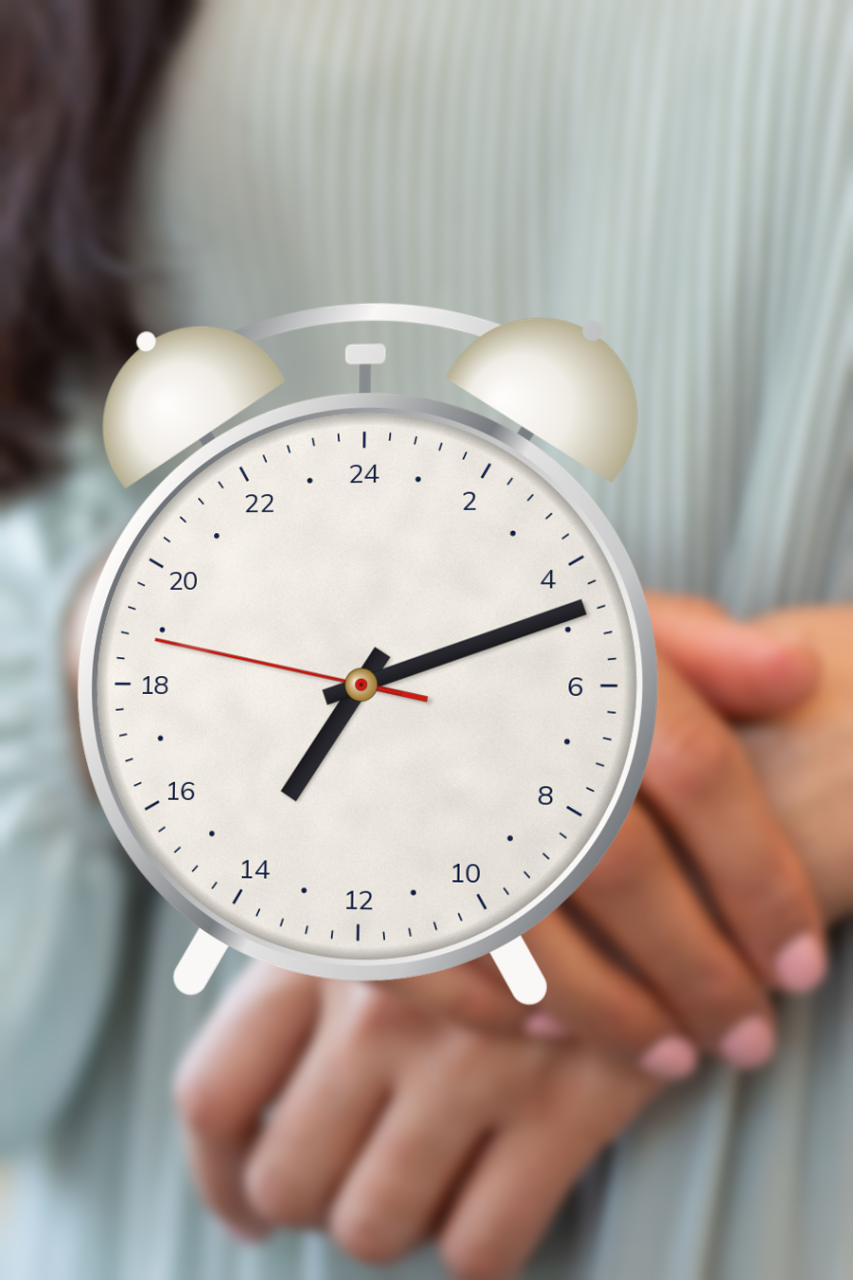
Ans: 14:11:47
